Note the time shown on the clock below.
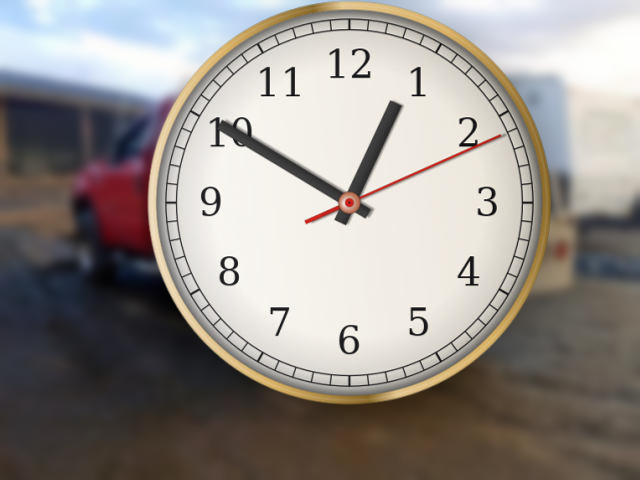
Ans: 12:50:11
